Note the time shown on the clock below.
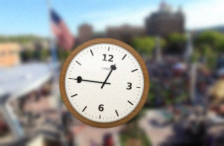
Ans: 12:45
